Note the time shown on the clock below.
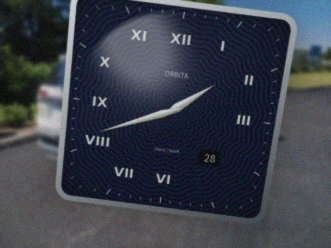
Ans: 1:41
